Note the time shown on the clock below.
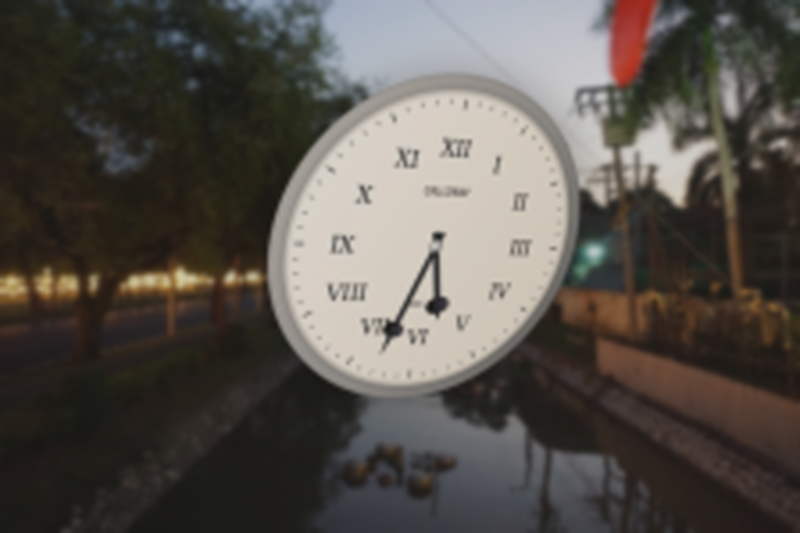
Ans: 5:33
